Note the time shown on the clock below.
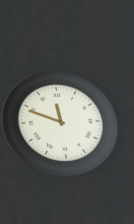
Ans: 11:49
